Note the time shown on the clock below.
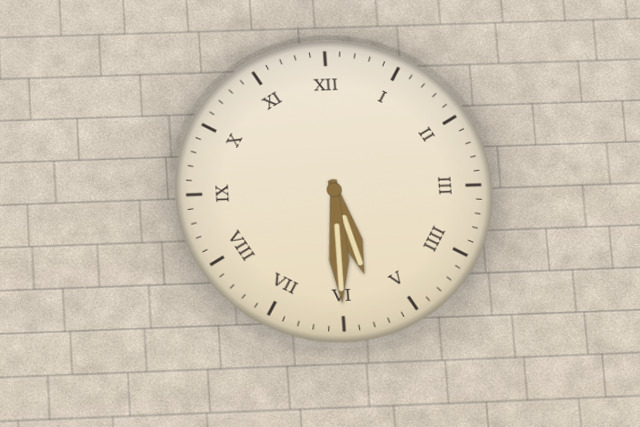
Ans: 5:30
